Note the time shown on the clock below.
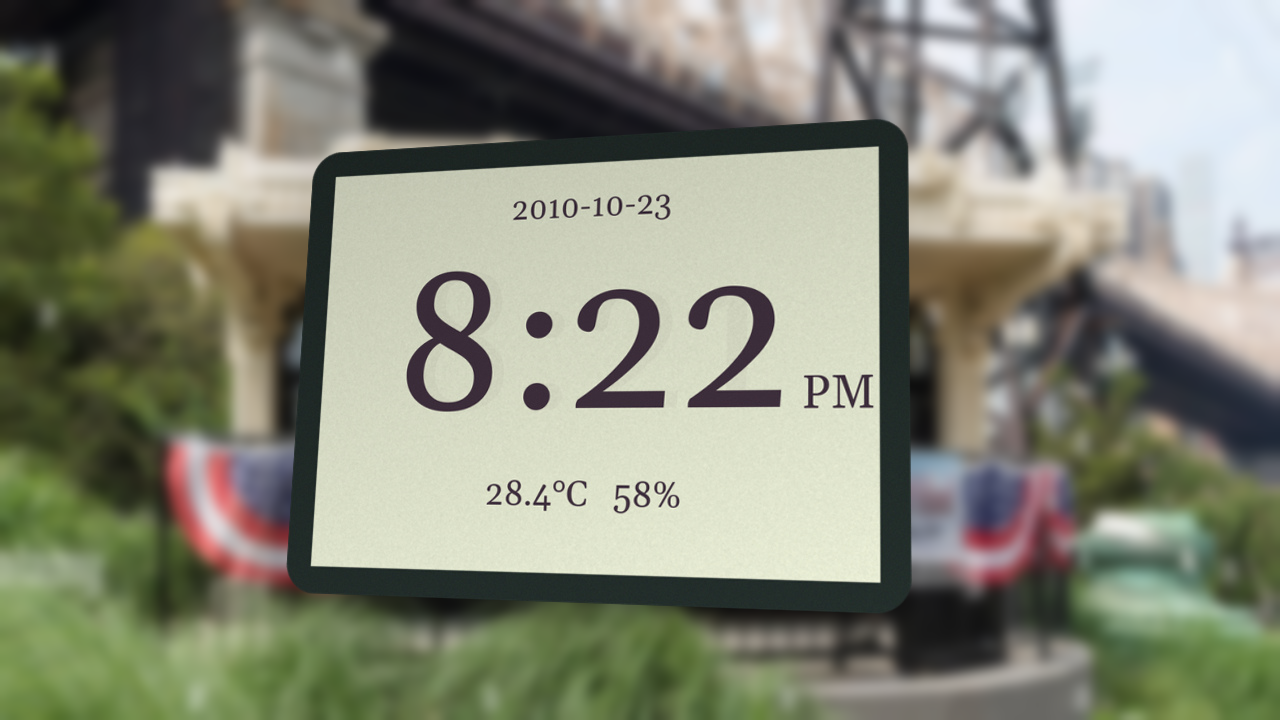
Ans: 8:22
